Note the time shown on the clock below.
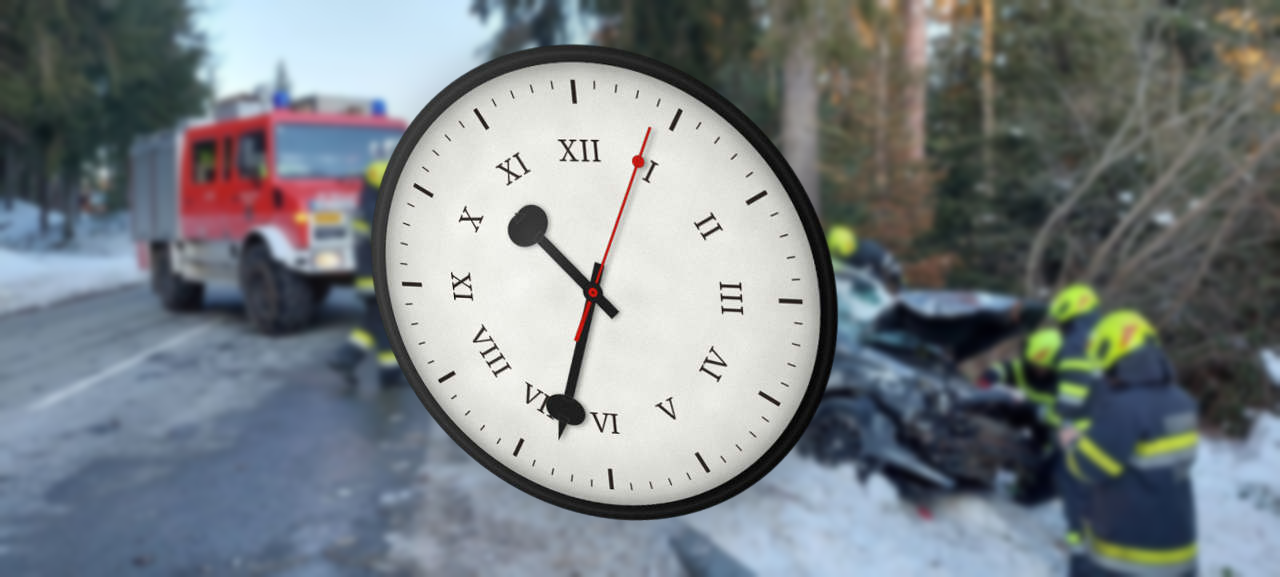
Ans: 10:33:04
